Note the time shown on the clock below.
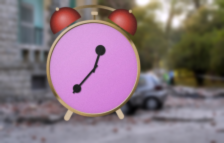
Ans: 12:37
